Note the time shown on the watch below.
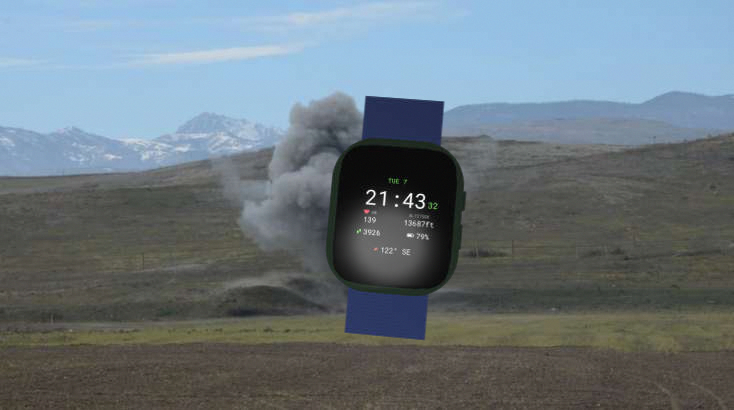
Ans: 21:43:32
